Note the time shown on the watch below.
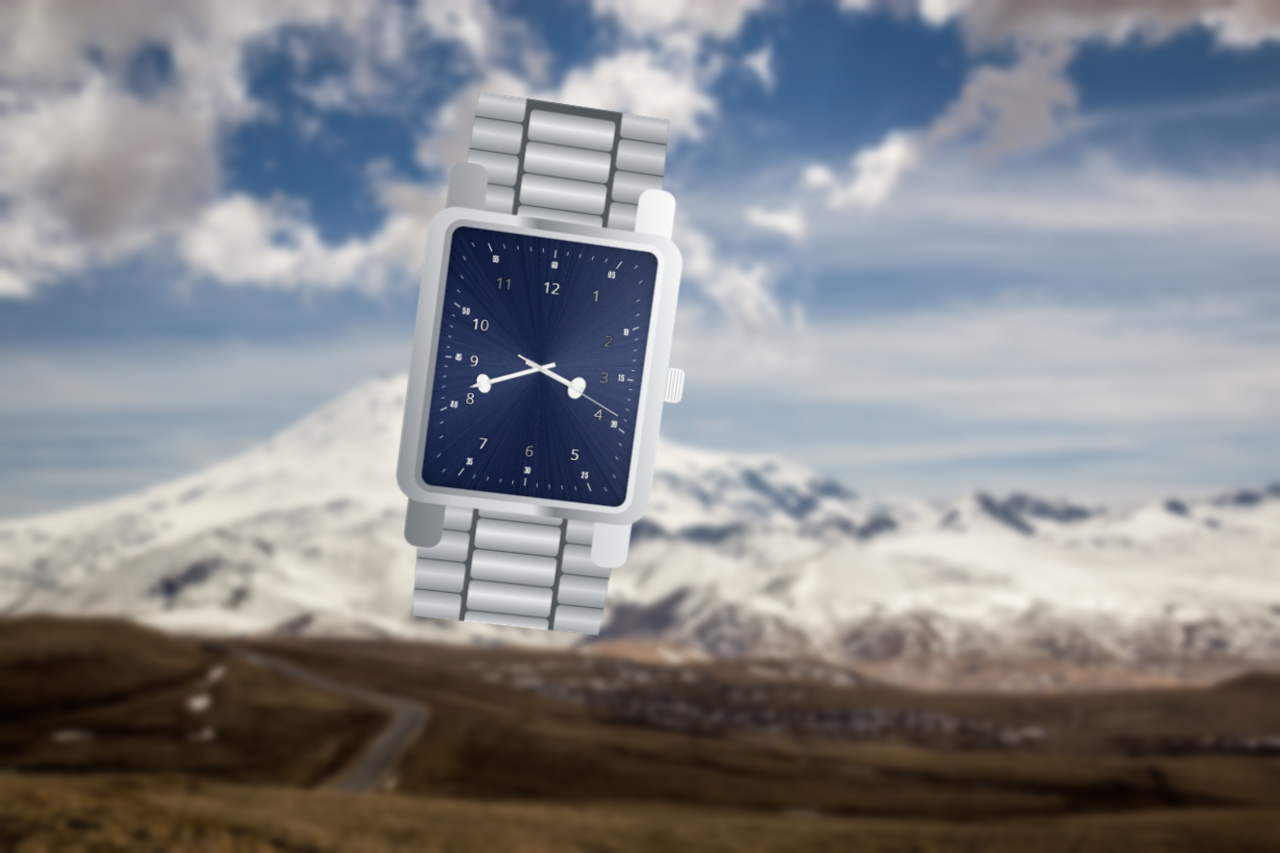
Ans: 3:41:19
